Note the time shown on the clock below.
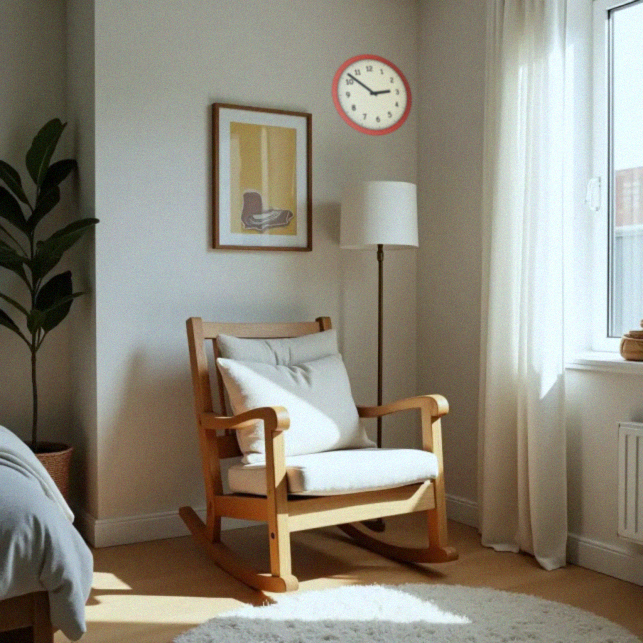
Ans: 2:52
